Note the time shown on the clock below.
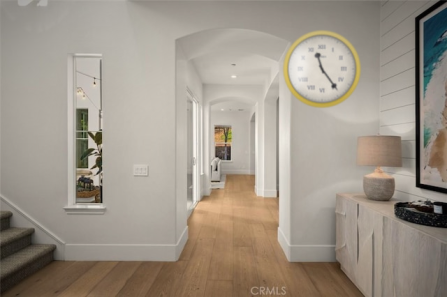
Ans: 11:24
